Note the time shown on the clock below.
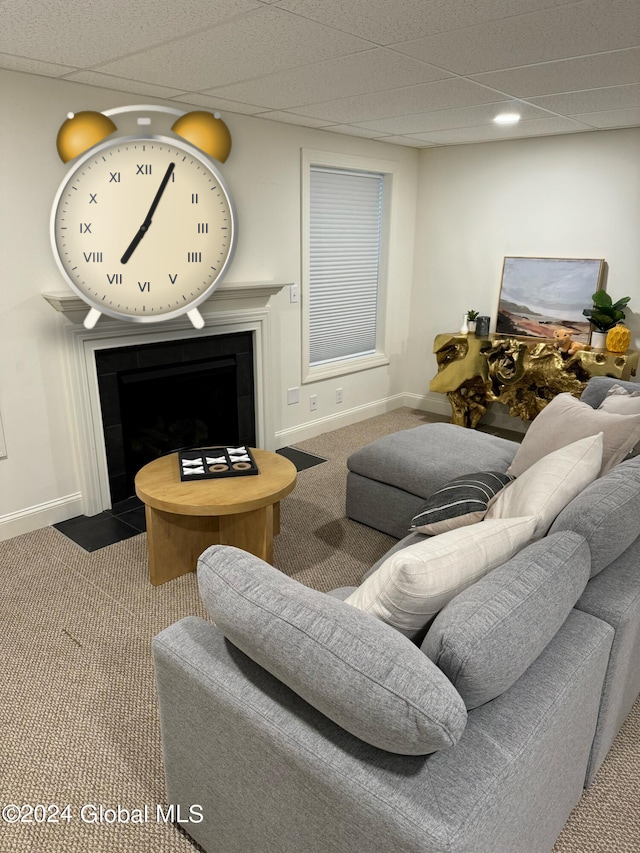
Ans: 7:04
